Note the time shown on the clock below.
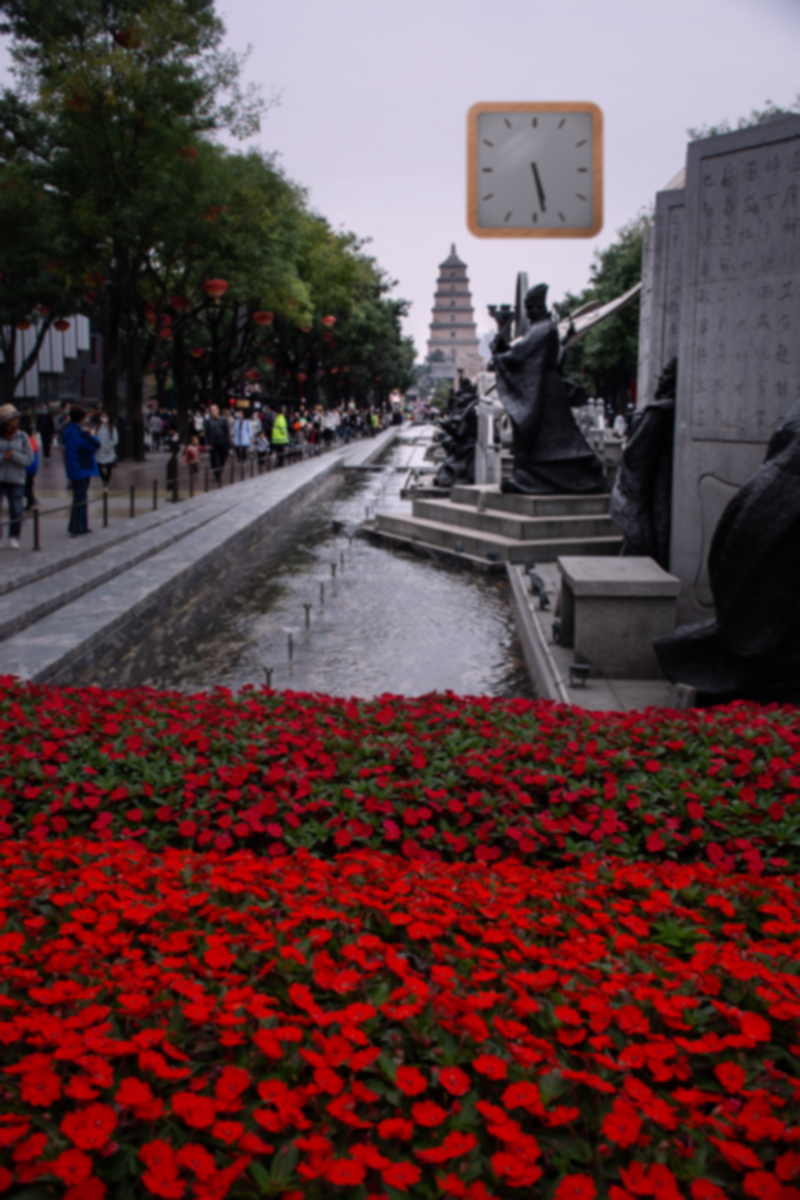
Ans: 5:28
